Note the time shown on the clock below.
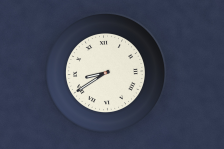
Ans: 8:40
